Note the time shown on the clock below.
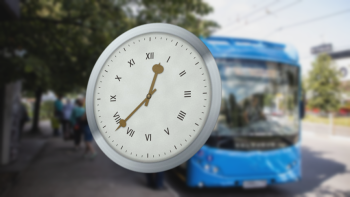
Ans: 12:38
